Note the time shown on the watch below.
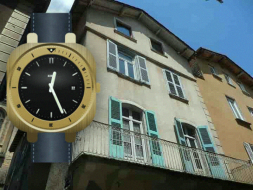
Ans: 12:26
